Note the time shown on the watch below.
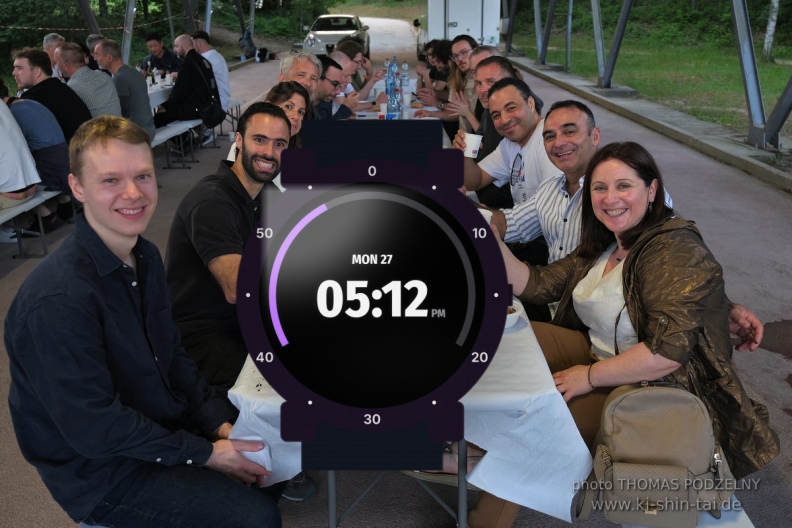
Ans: 5:12
